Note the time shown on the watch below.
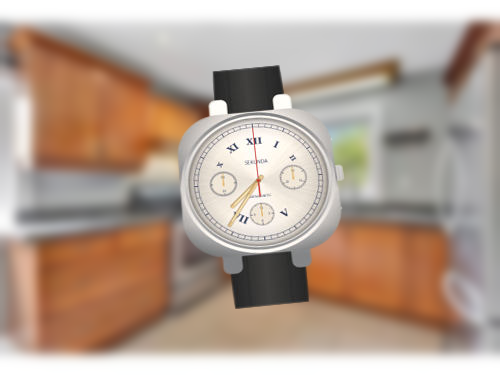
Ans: 7:36
